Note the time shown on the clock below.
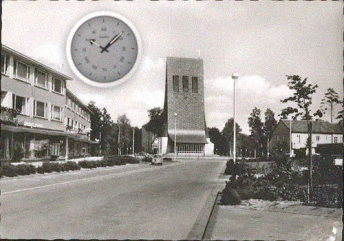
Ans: 10:08
